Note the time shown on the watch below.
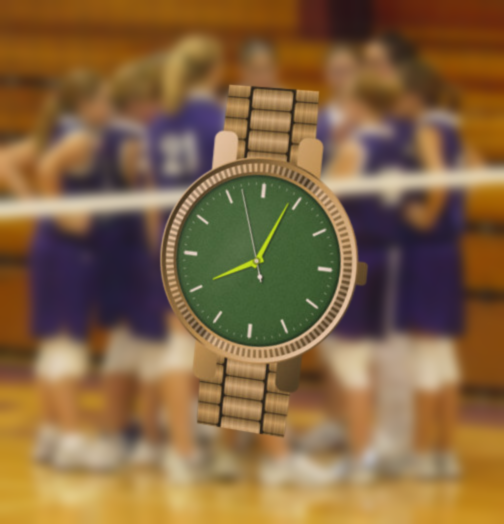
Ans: 8:03:57
